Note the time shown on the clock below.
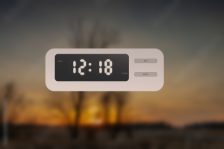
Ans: 12:18
